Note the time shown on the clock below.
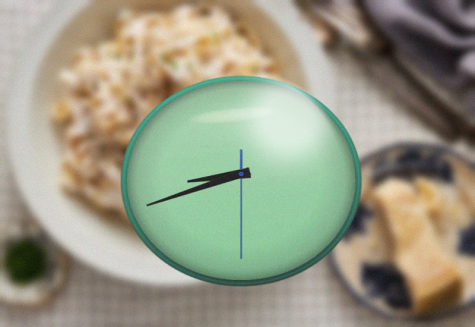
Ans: 8:41:30
